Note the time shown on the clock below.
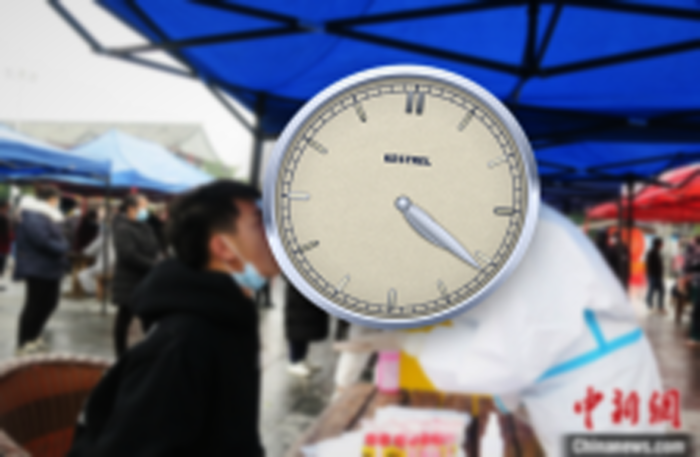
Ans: 4:21
